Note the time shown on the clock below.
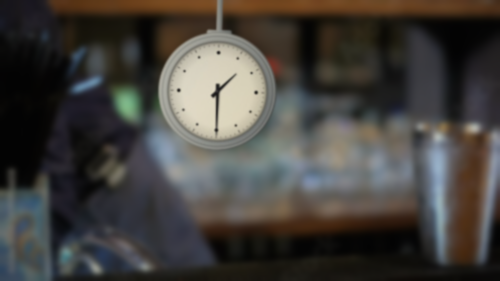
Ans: 1:30
